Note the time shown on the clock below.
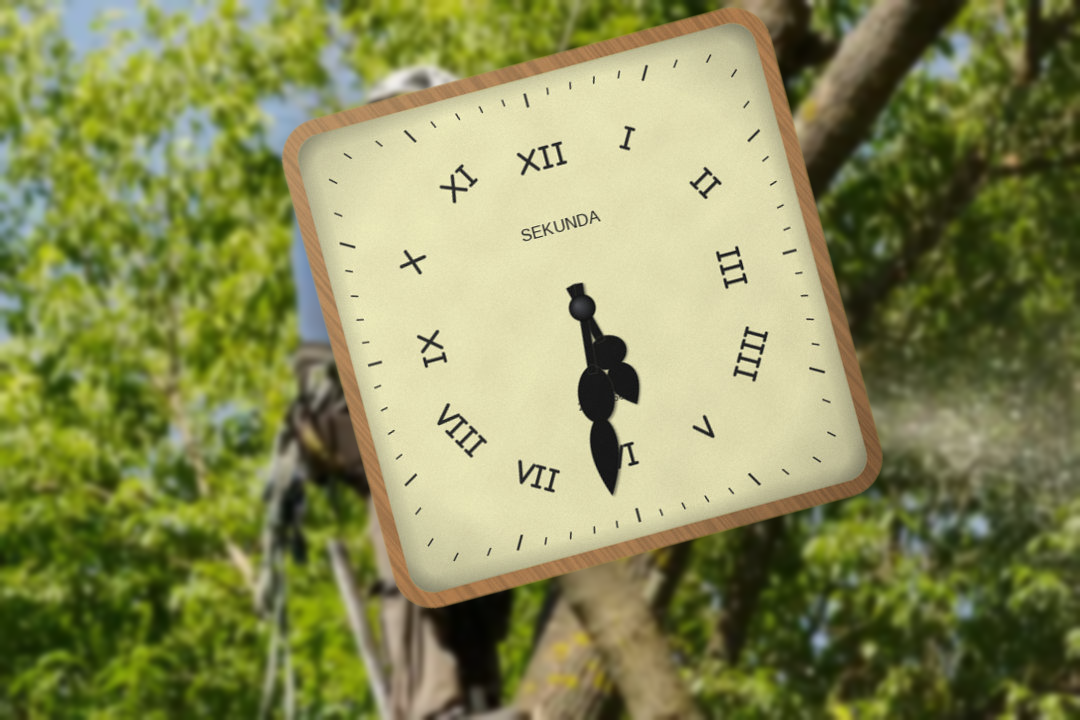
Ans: 5:31
